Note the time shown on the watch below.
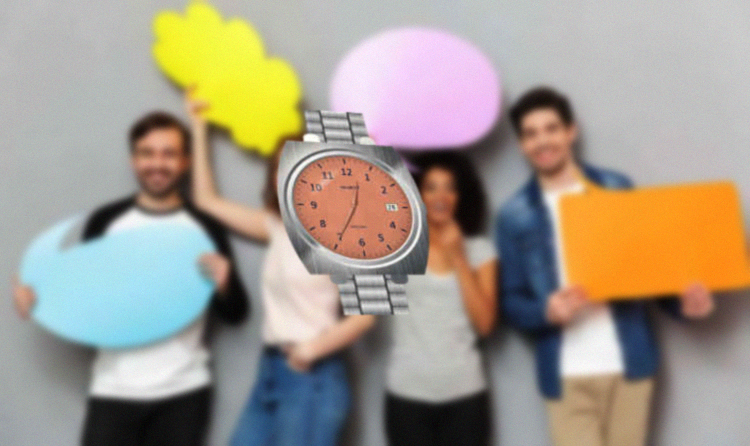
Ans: 12:35
